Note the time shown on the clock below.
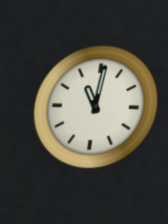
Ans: 11:01
